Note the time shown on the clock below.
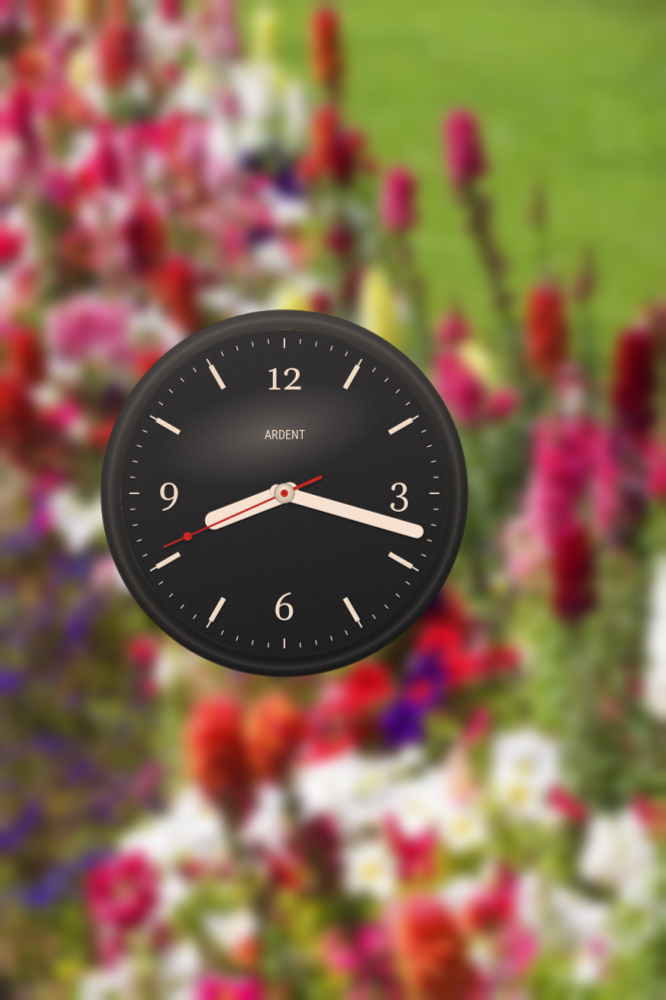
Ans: 8:17:41
